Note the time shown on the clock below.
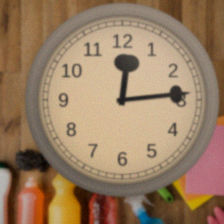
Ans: 12:14
